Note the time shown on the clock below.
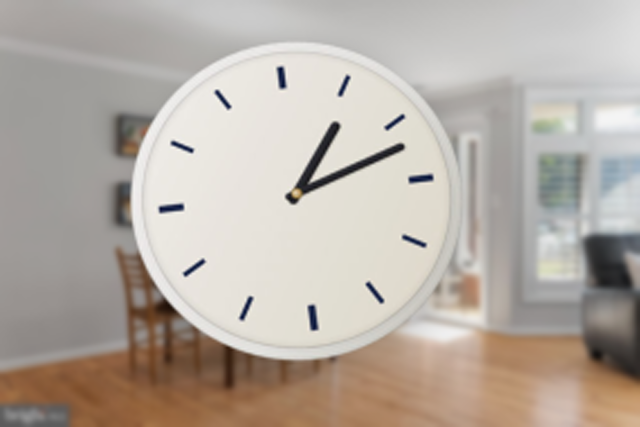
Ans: 1:12
